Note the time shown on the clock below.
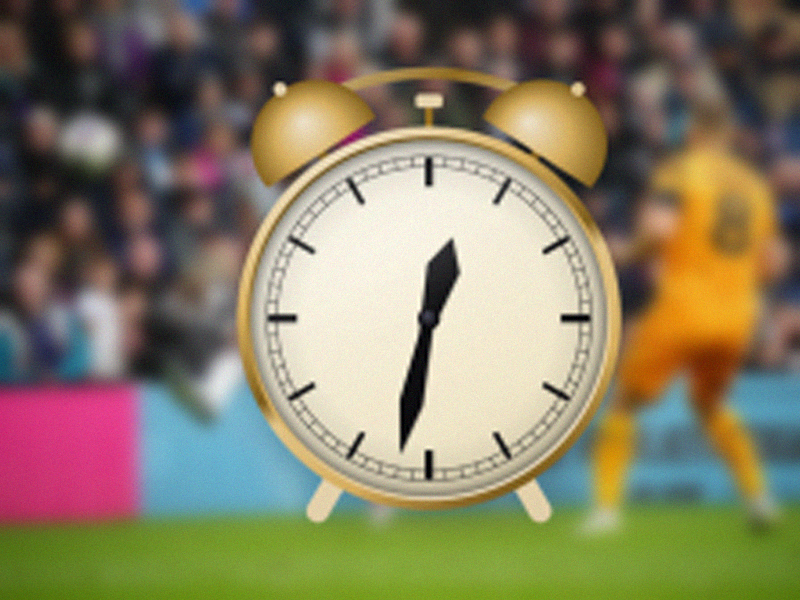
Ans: 12:32
